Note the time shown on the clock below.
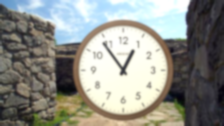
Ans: 12:54
